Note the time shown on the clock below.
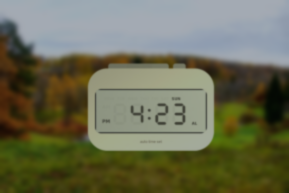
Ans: 4:23
